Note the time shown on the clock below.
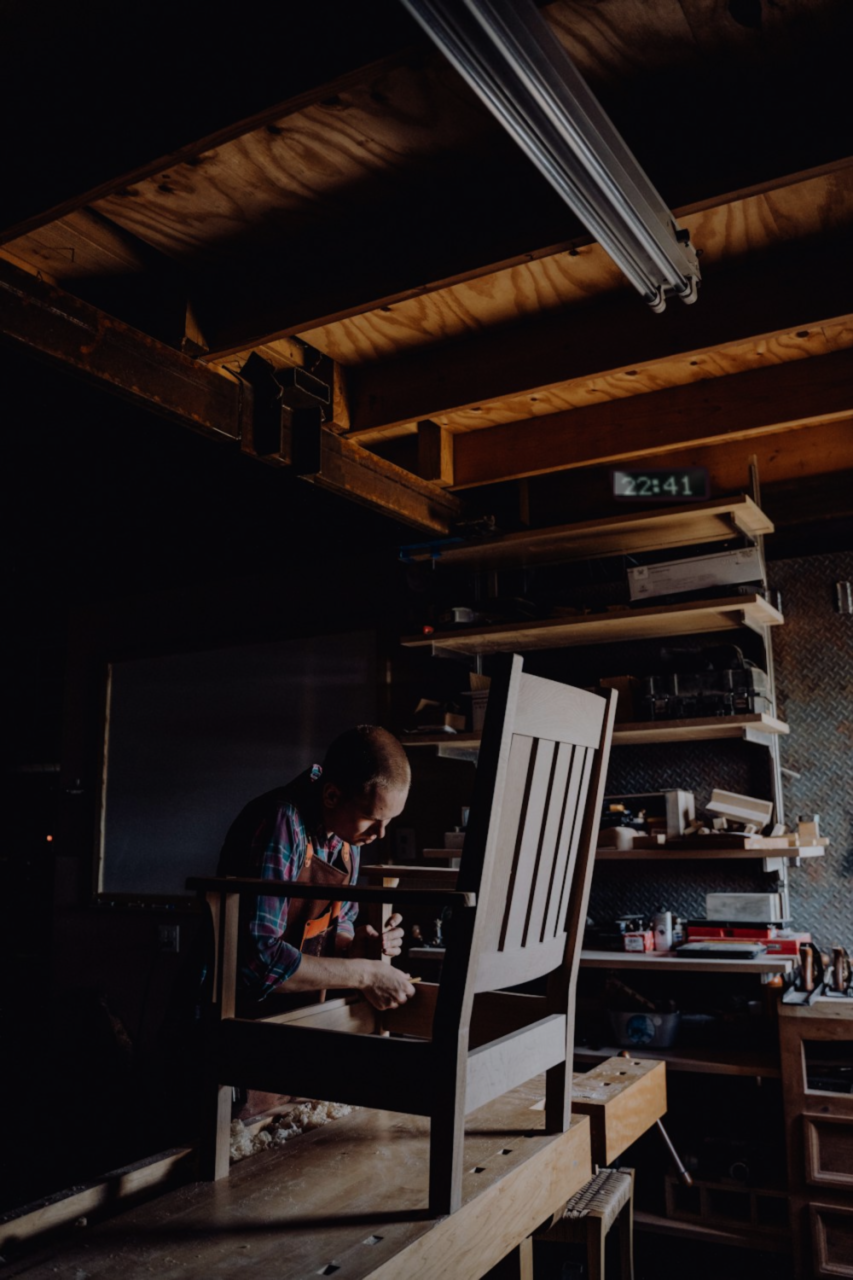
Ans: 22:41
